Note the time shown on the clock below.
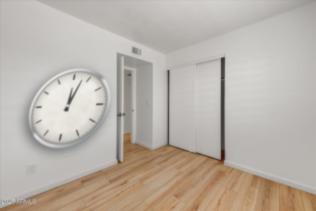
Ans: 12:03
